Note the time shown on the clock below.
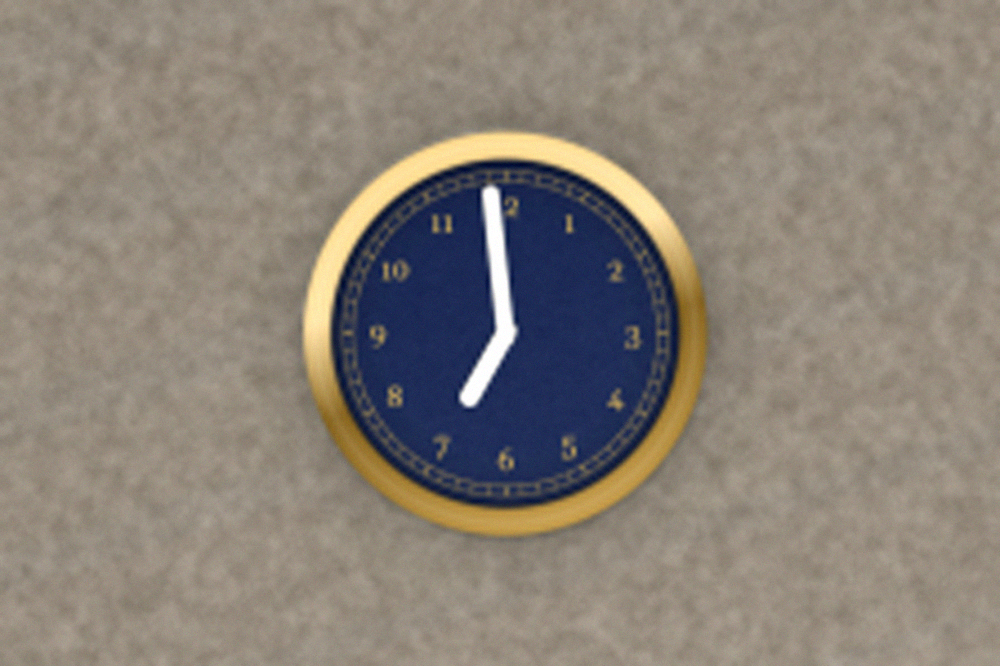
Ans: 6:59
